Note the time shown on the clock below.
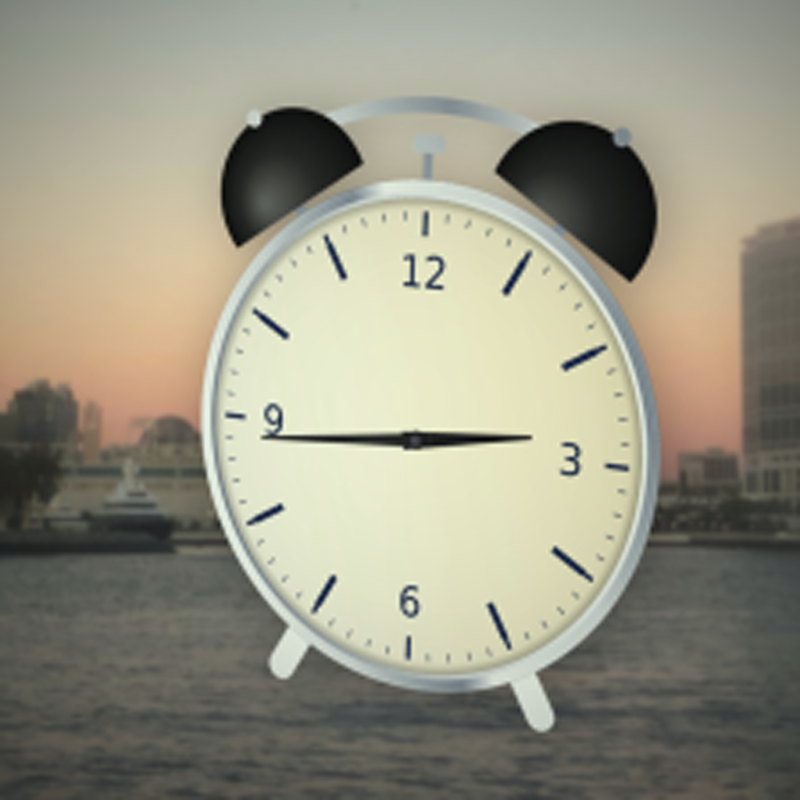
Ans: 2:44
